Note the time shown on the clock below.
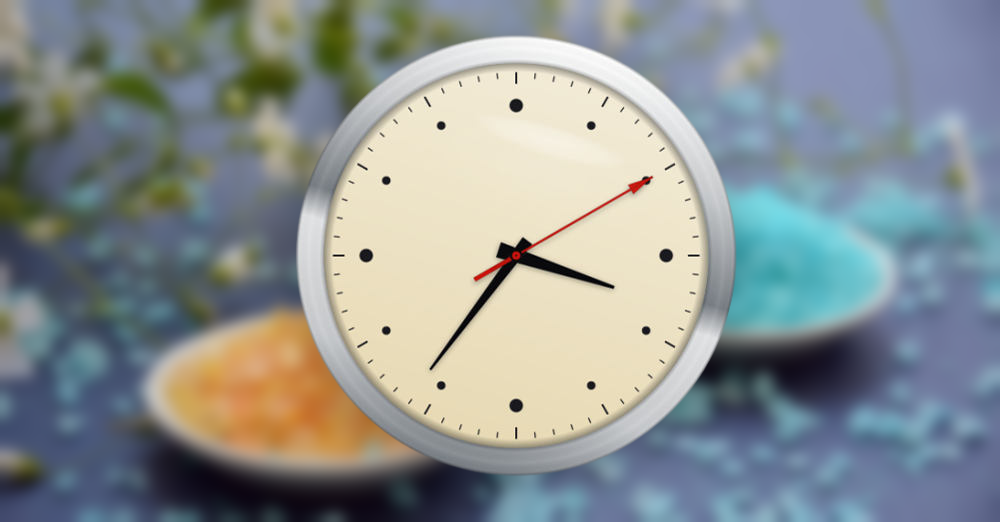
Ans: 3:36:10
